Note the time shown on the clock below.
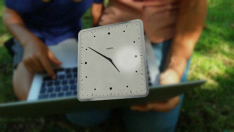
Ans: 4:51
